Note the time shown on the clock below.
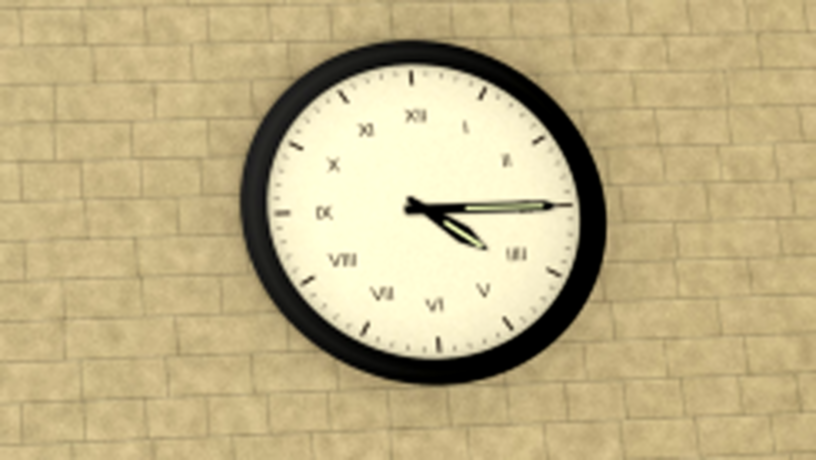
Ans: 4:15
